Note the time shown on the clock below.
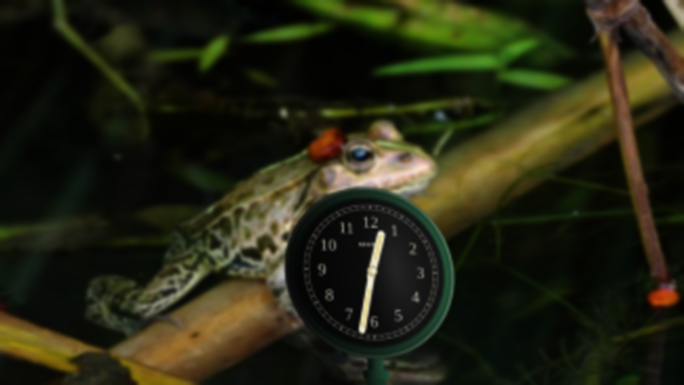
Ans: 12:32
